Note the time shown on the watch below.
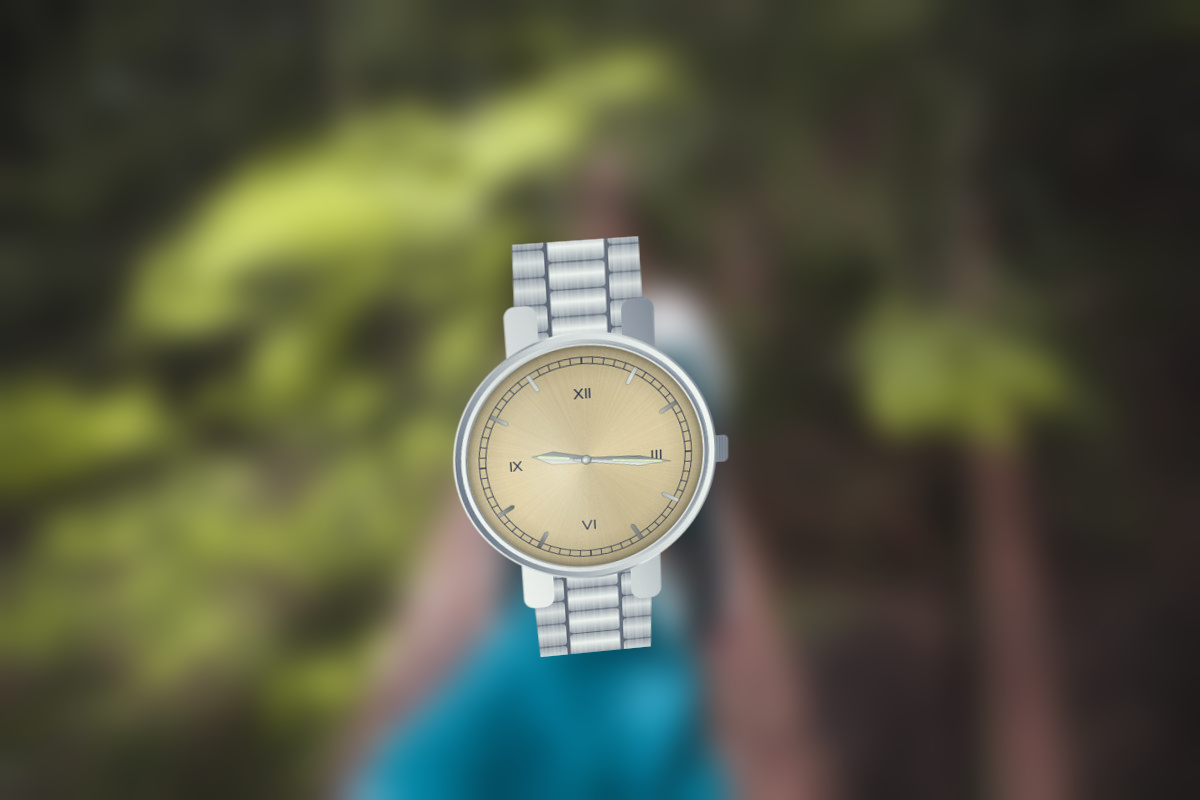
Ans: 9:16
